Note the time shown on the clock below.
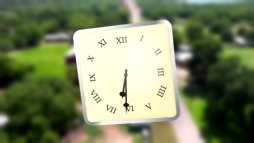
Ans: 6:31
